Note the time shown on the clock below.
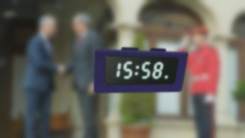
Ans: 15:58
